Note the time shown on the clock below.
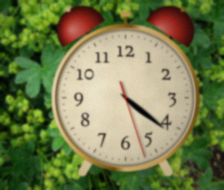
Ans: 4:21:27
